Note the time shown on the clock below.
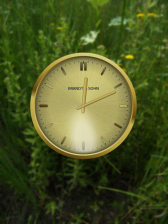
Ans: 12:11
